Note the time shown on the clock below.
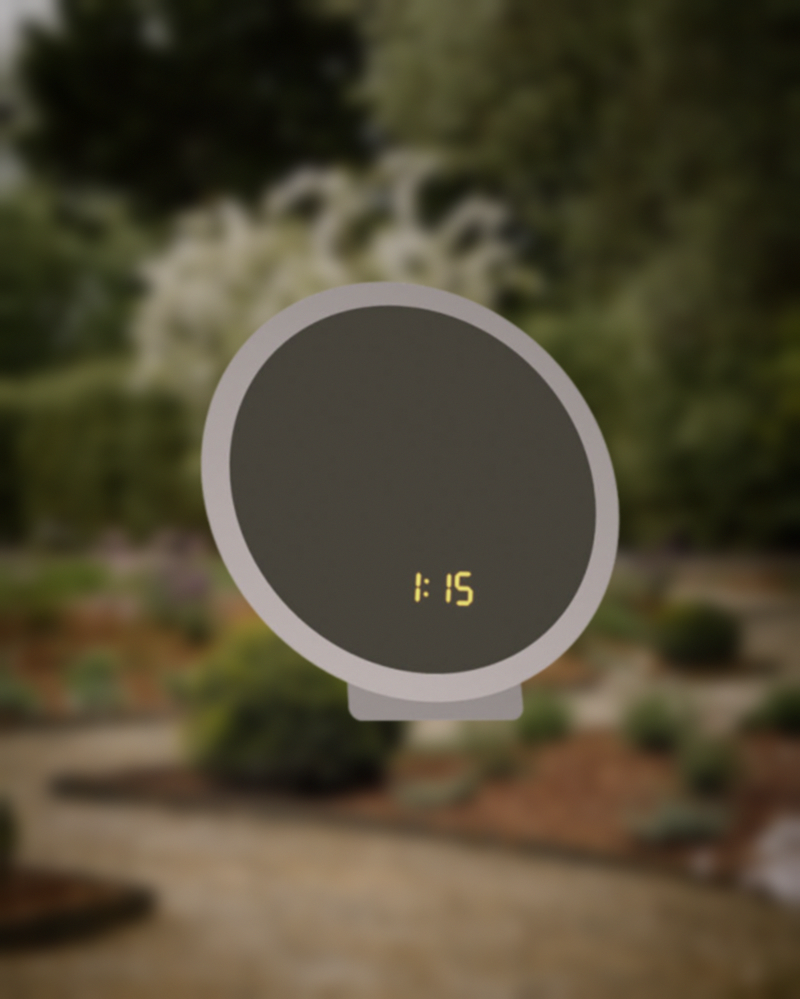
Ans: 1:15
